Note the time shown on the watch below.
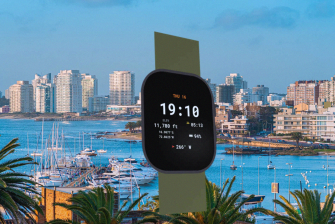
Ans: 19:10
